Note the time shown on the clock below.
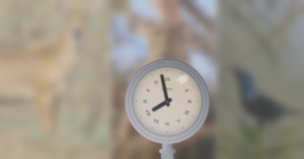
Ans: 7:58
